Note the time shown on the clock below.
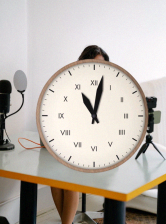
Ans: 11:02
